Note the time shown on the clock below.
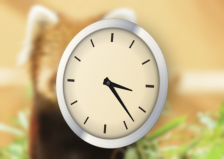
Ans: 3:23
